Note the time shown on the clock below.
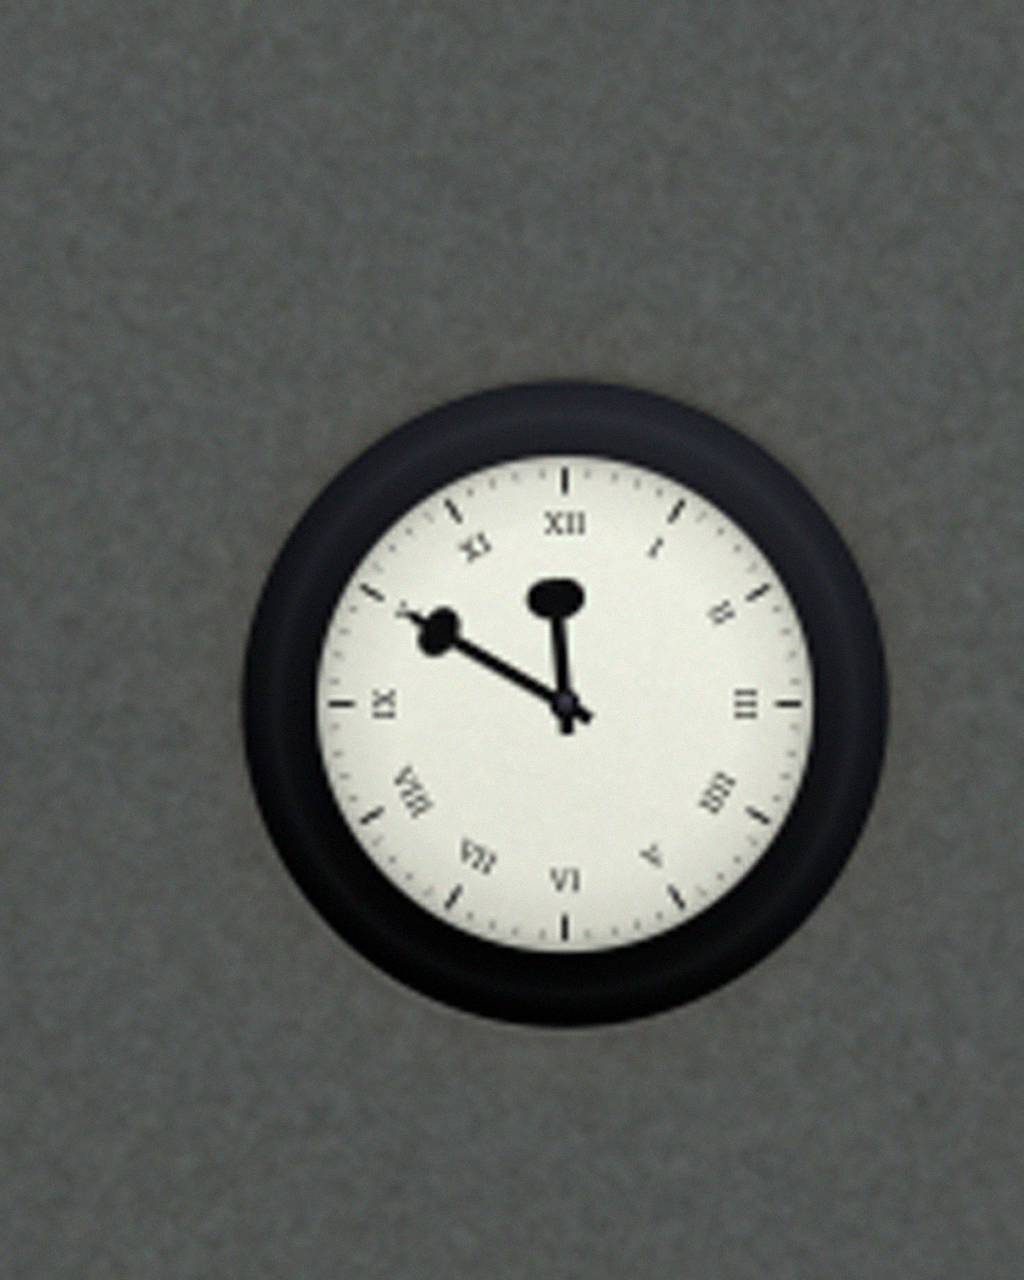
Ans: 11:50
